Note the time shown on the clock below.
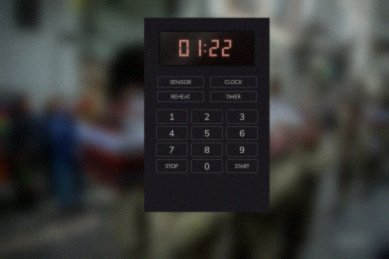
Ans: 1:22
